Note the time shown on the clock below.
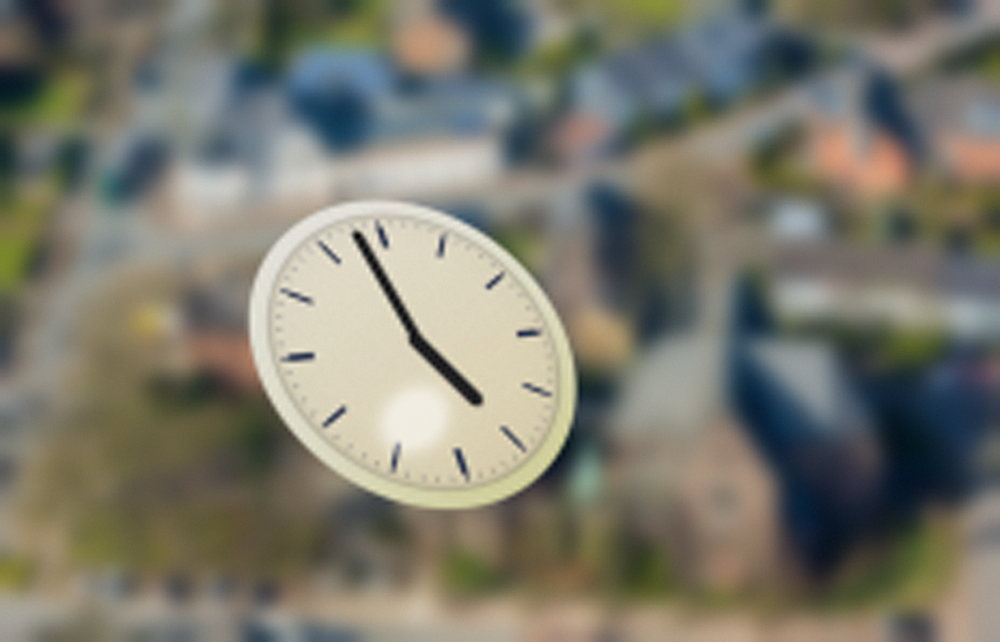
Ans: 4:58
